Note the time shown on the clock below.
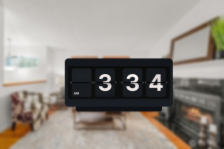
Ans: 3:34
